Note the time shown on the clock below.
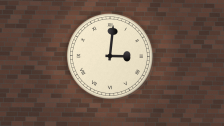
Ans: 3:01
